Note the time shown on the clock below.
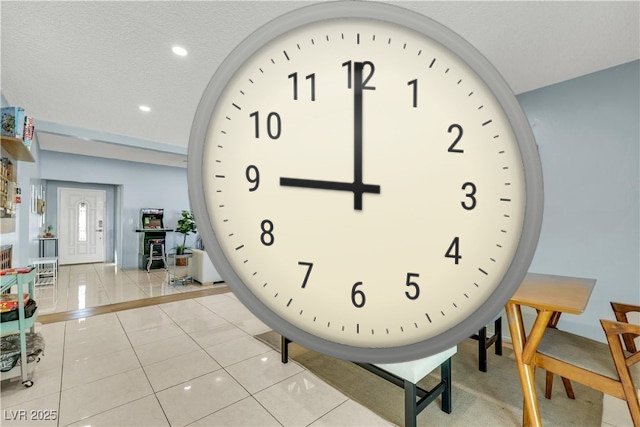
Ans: 9:00
